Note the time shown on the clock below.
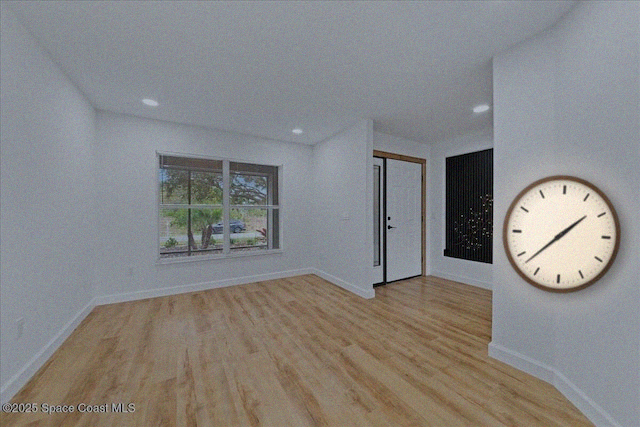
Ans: 1:38
